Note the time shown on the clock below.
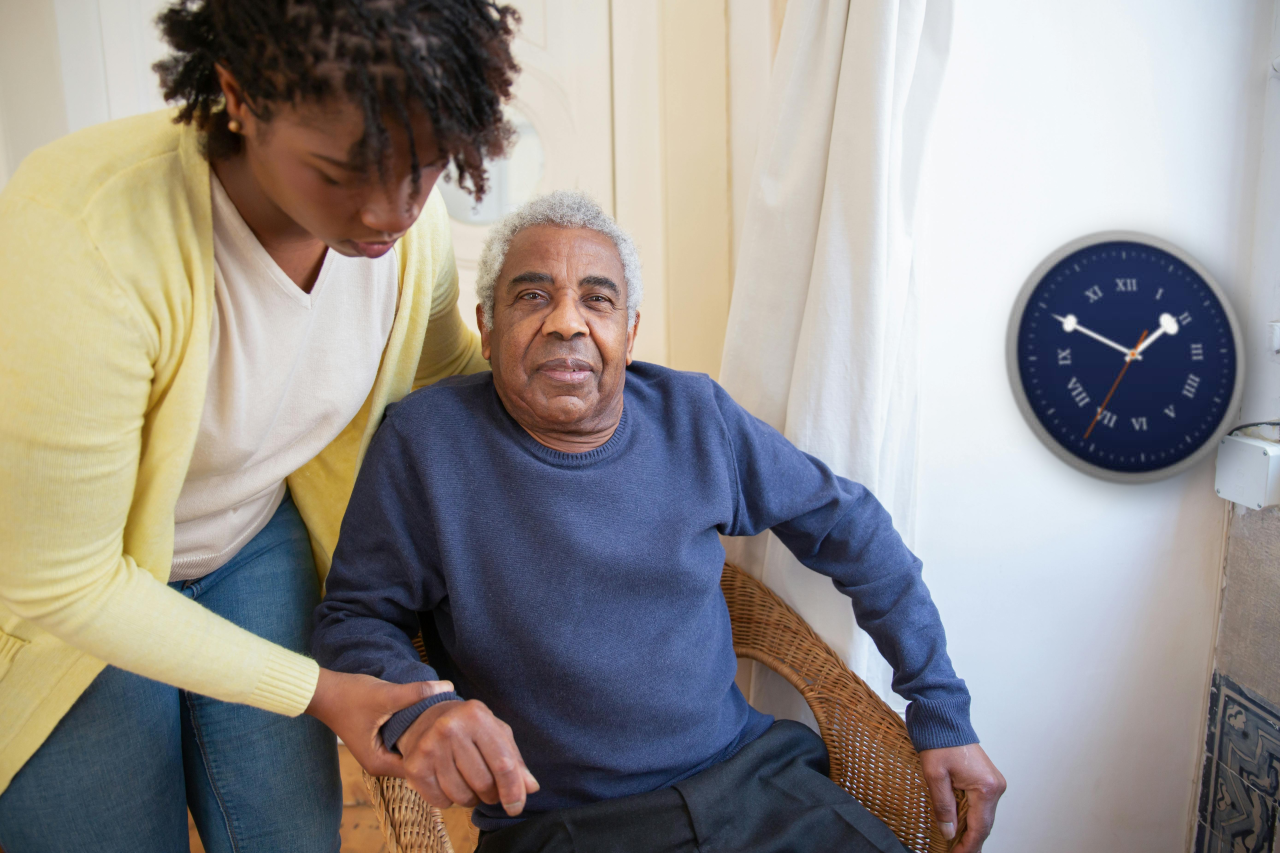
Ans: 1:49:36
